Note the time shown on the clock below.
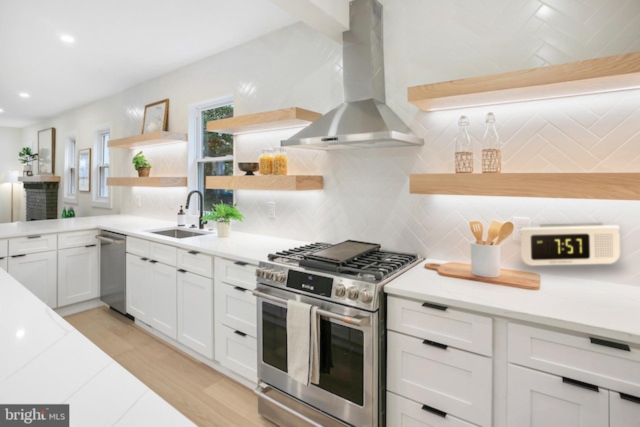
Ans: 7:57
